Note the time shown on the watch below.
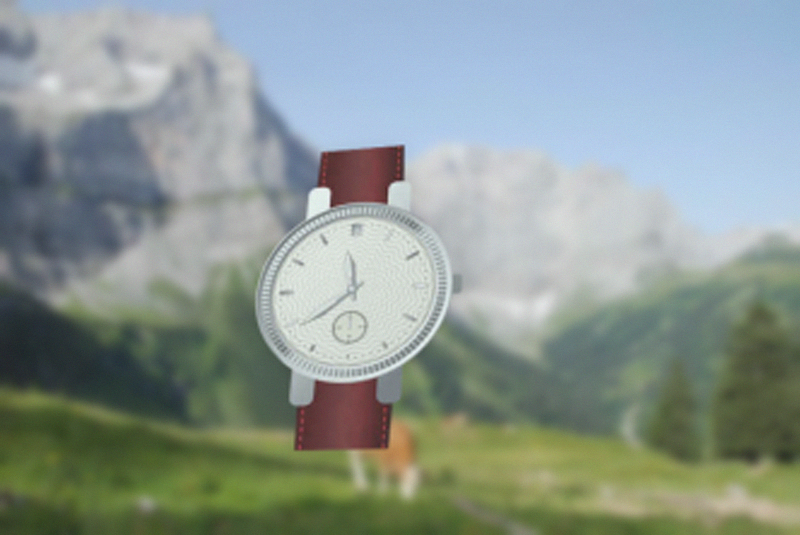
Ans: 11:39
